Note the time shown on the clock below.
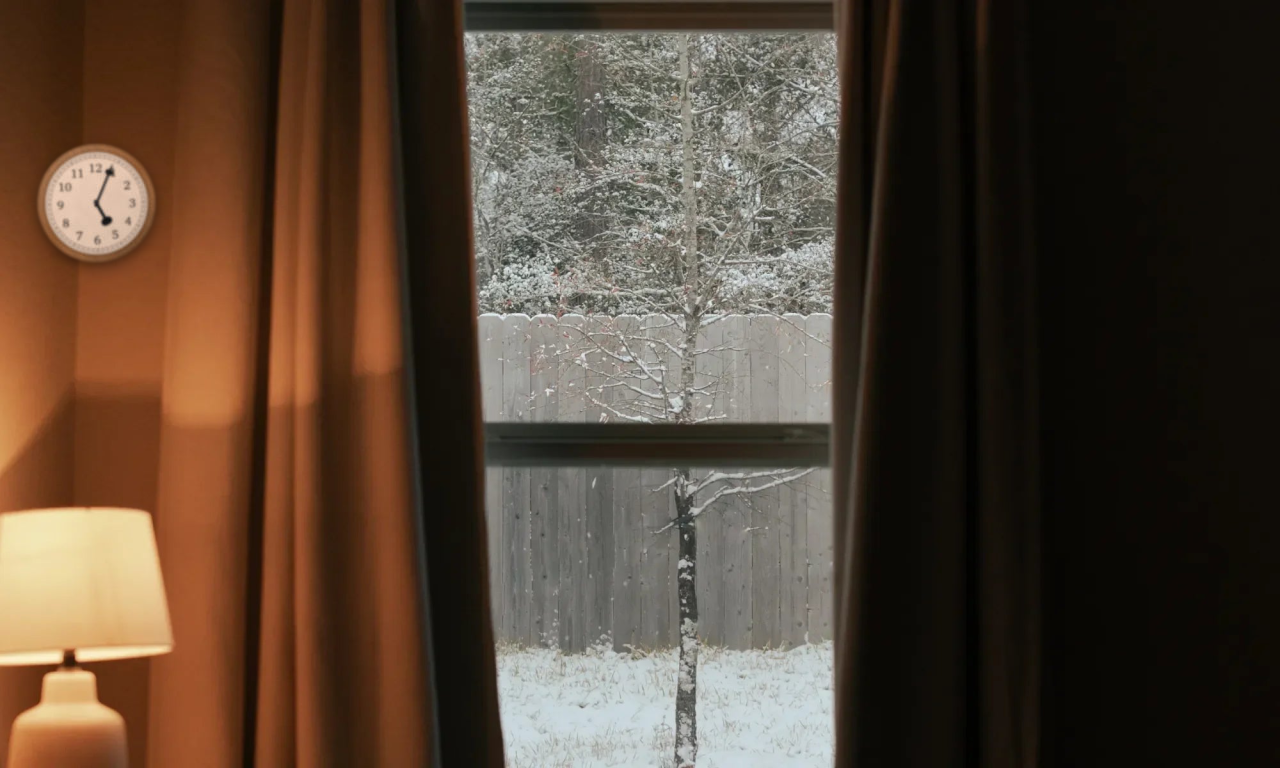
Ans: 5:04
